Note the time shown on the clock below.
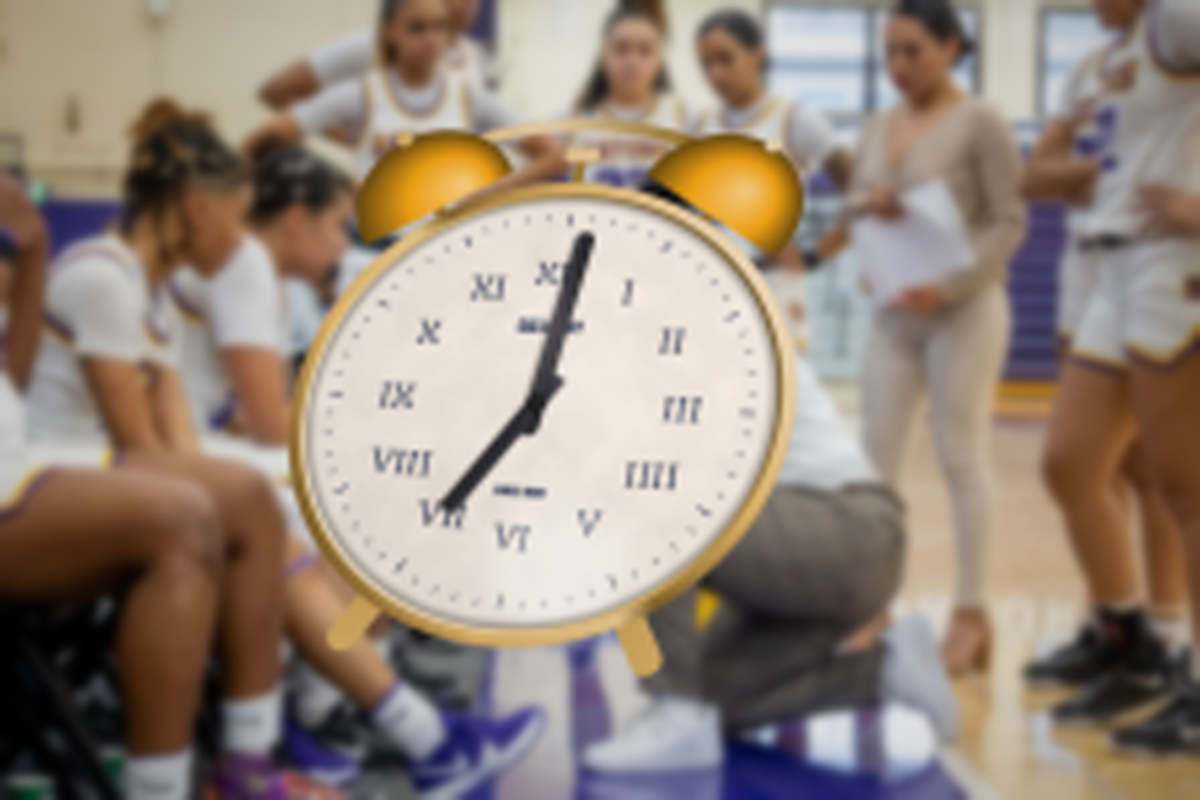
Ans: 7:01
